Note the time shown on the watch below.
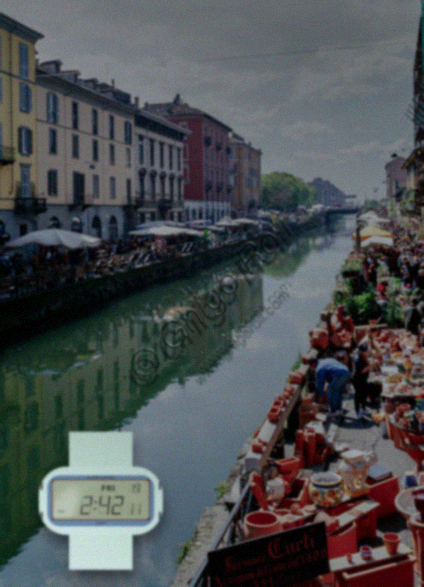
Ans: 2:42
